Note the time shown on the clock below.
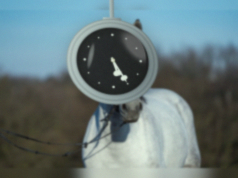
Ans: 5:25
